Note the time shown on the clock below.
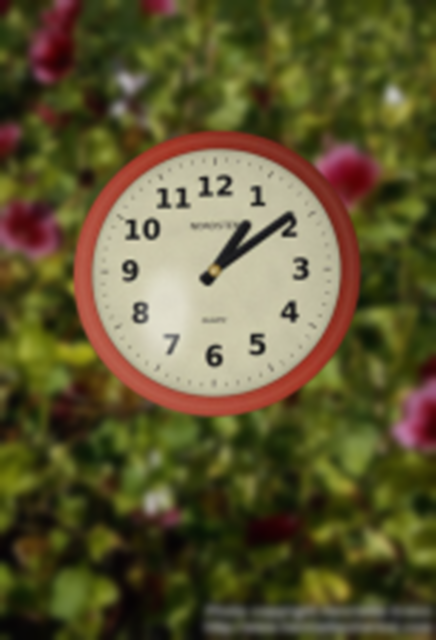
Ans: 1:09
